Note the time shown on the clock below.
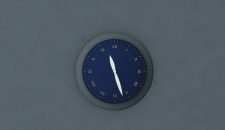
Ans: 11:27
